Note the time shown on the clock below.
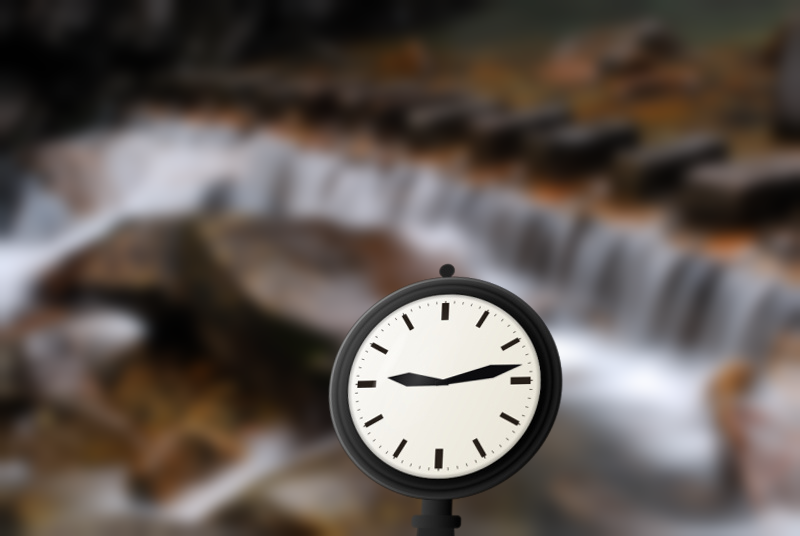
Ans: 9:13
